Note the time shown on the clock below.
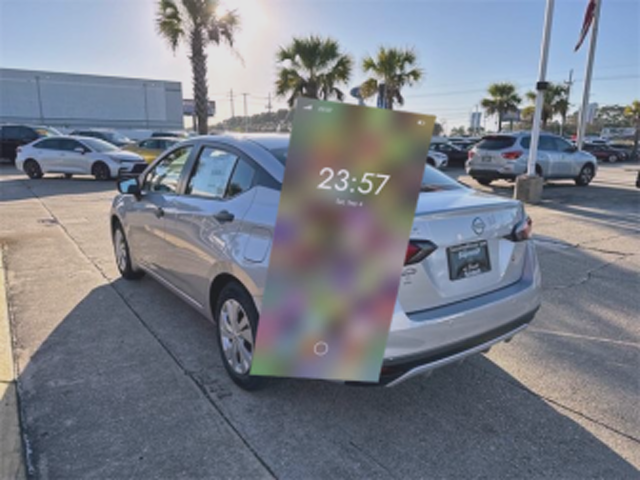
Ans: 23:57
